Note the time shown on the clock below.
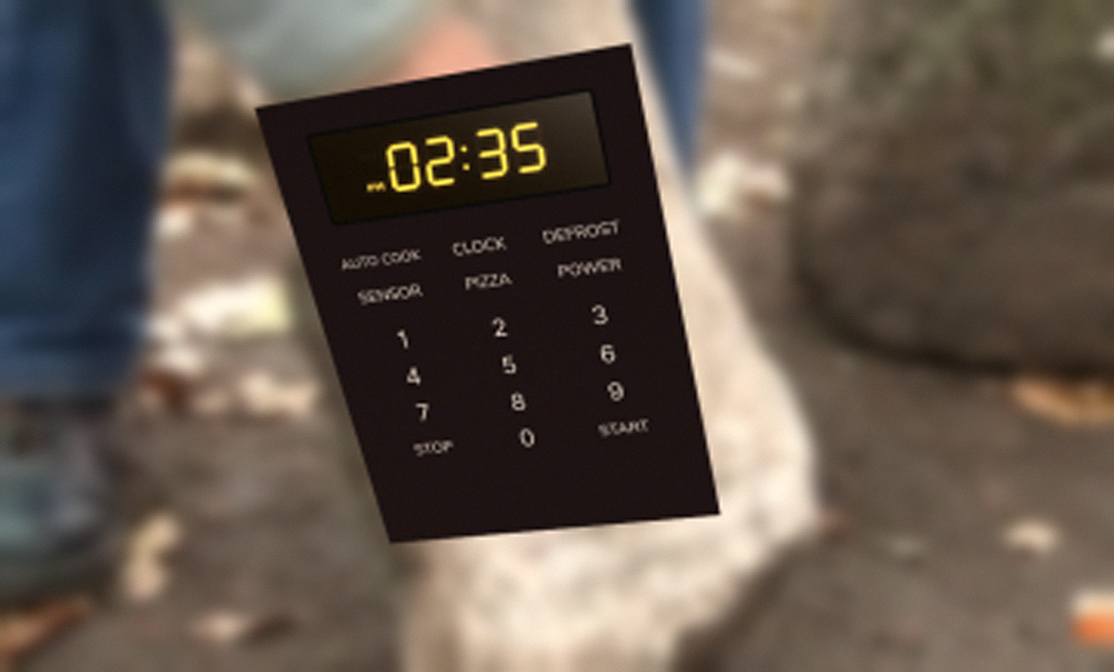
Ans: 2:35
